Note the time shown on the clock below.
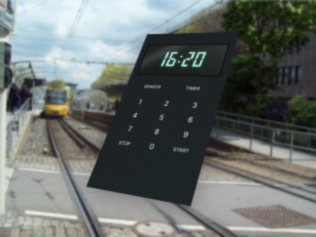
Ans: 16:20
